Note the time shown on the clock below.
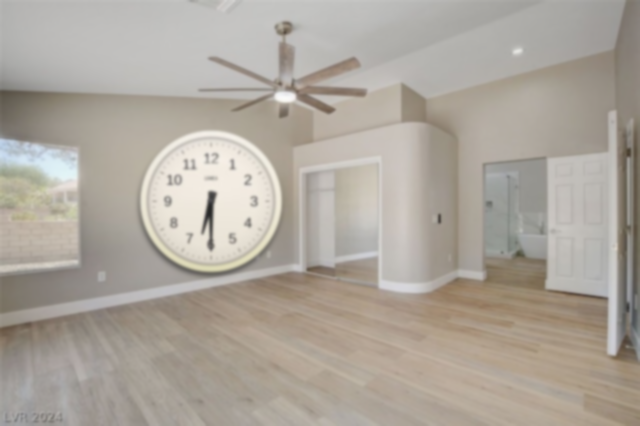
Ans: 6:30
